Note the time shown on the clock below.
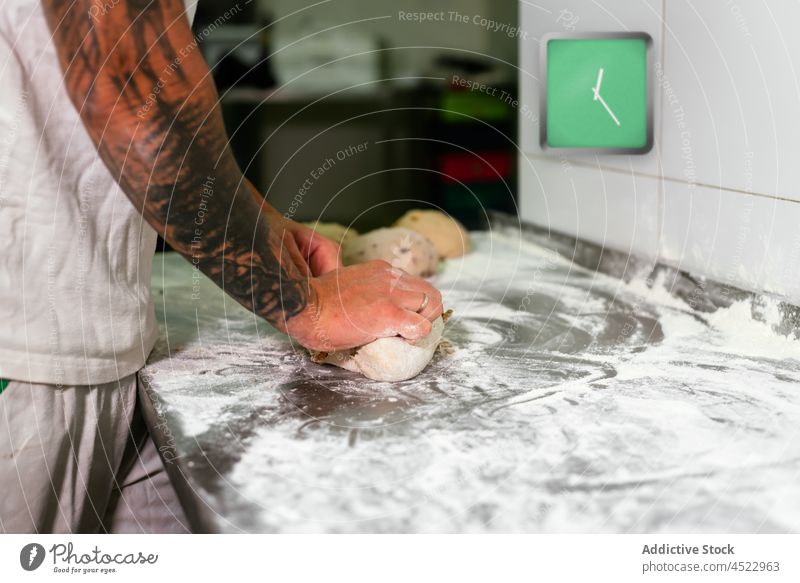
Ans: 12:24
